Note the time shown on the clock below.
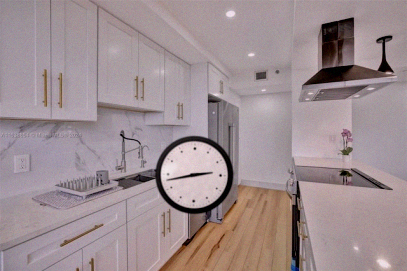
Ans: 2:43
